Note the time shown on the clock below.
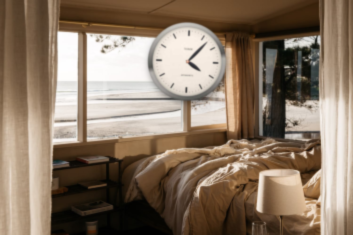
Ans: 4:07
